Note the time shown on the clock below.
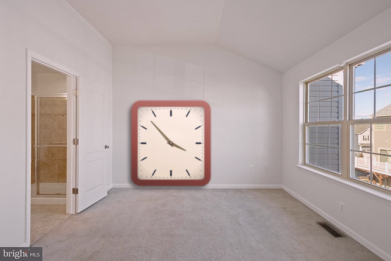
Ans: 3:53
